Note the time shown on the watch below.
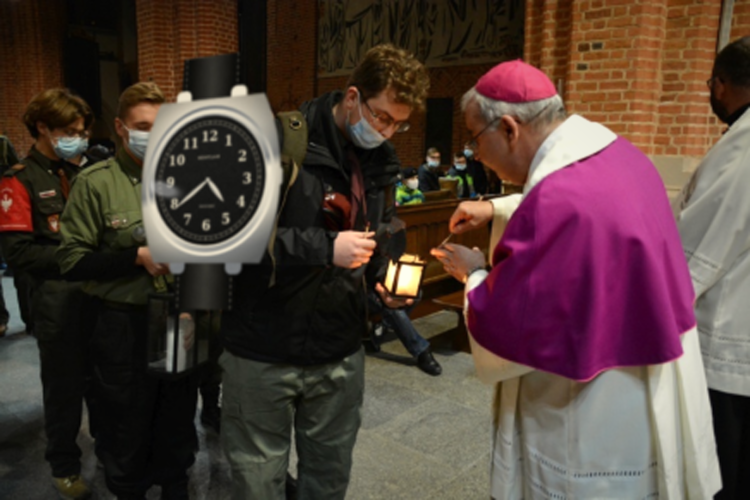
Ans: 4:39
